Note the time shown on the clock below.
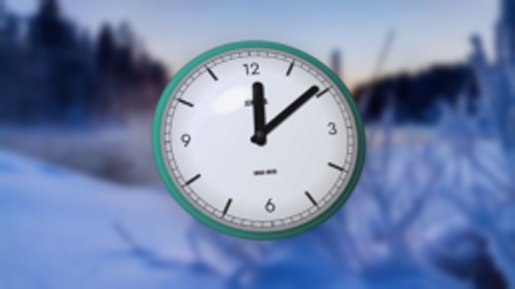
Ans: 12:09
